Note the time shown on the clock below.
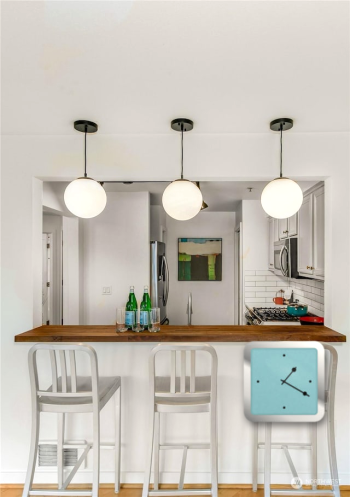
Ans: 1:20
